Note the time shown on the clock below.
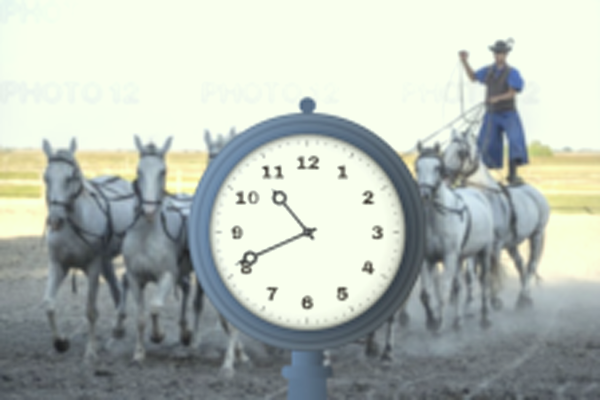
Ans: 10:41
